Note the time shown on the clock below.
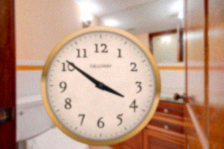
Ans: 3:51
